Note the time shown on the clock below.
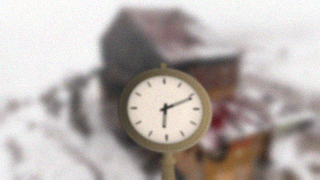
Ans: 6:11
